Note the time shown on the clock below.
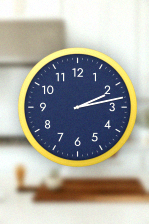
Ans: 2:13
